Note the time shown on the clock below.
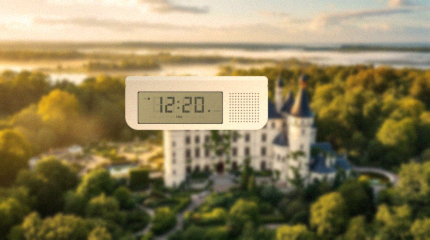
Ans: 12:20
